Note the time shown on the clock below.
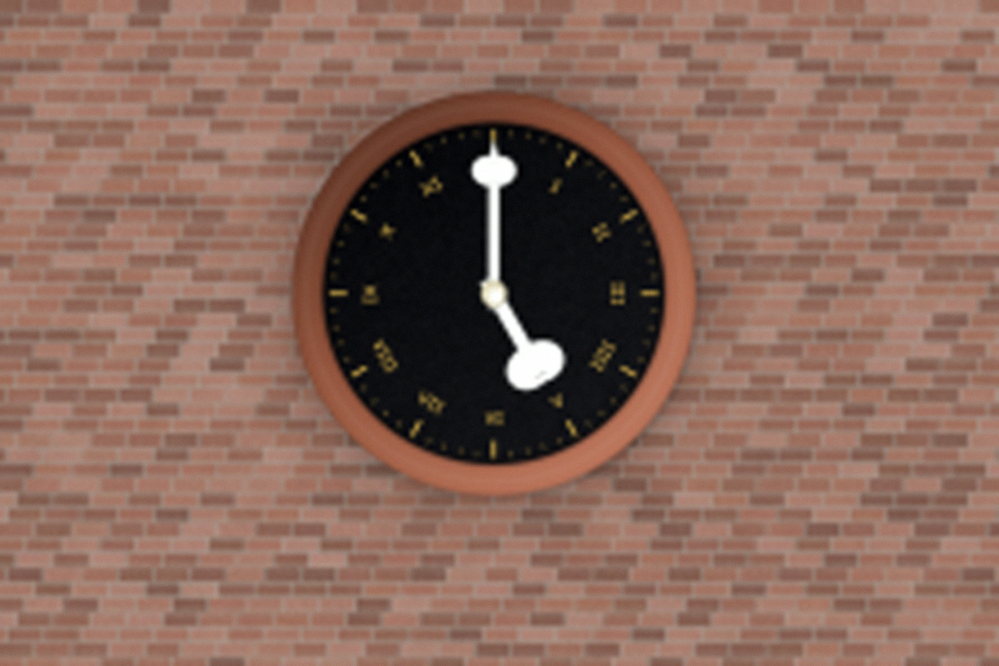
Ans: 5:00
